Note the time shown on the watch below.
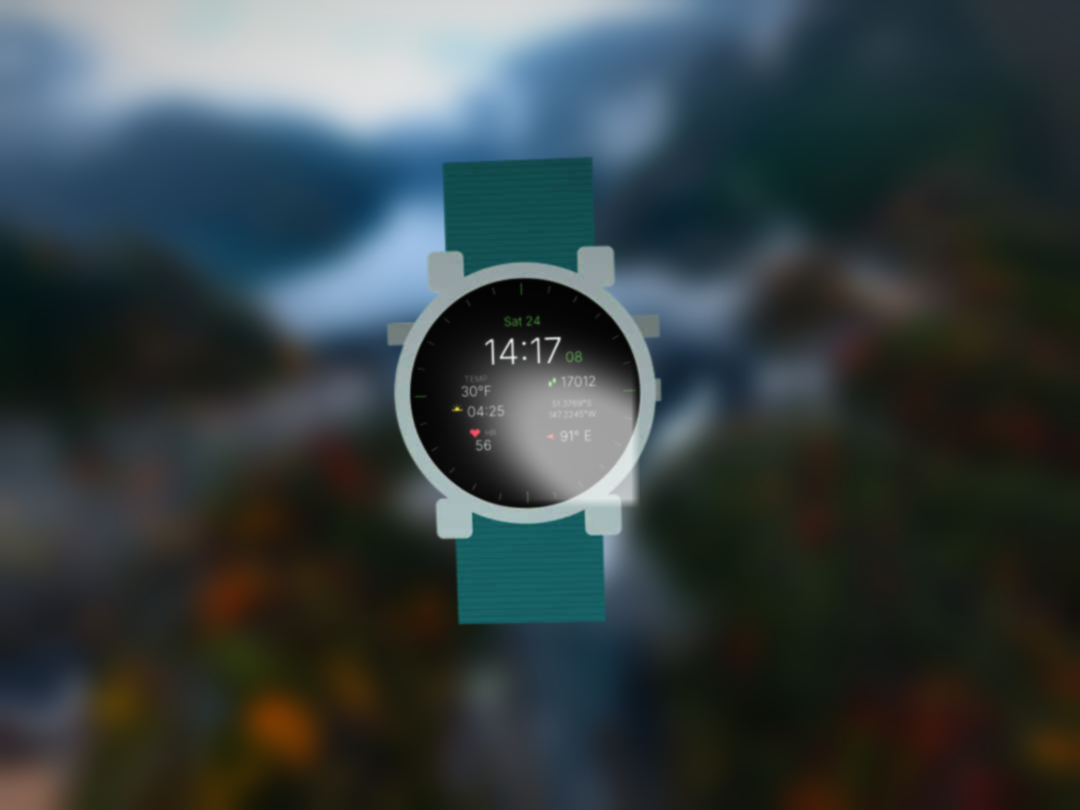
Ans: 14:17:08
